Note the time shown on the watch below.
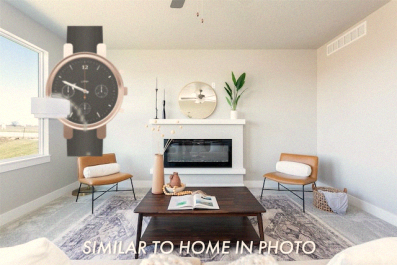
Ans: 9:49
